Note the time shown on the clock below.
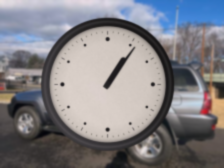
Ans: 1:06
